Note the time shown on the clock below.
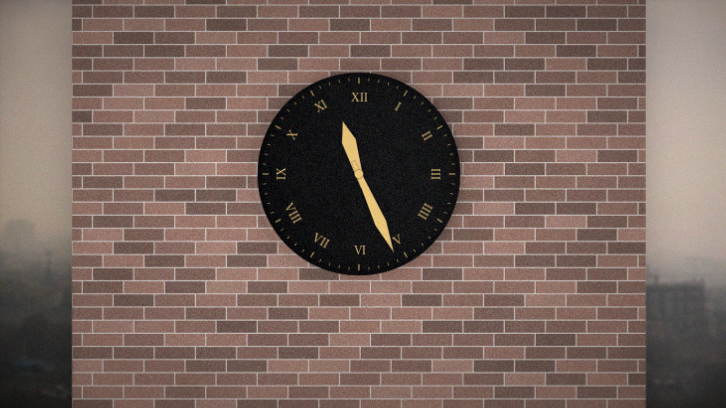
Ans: 11:26
